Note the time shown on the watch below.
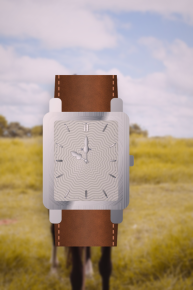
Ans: 10:00
